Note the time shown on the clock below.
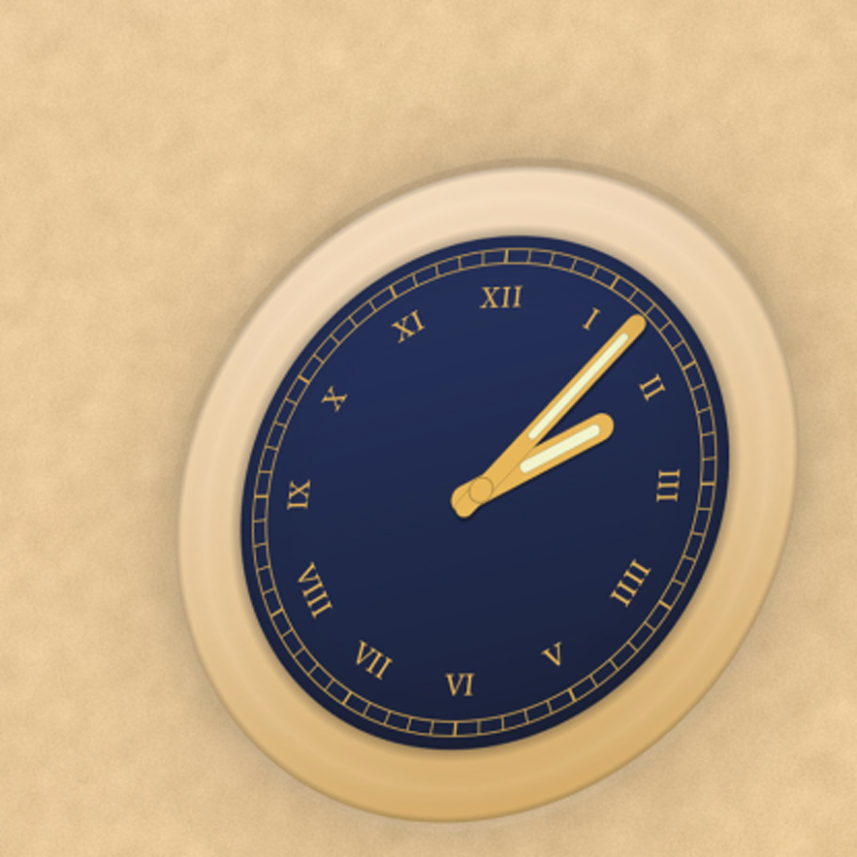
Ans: 2:07
